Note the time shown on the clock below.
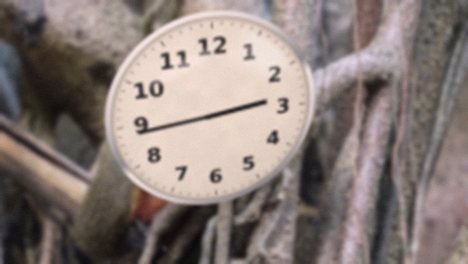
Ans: 2:44
